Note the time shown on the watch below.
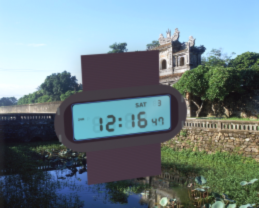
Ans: 12:16:47
